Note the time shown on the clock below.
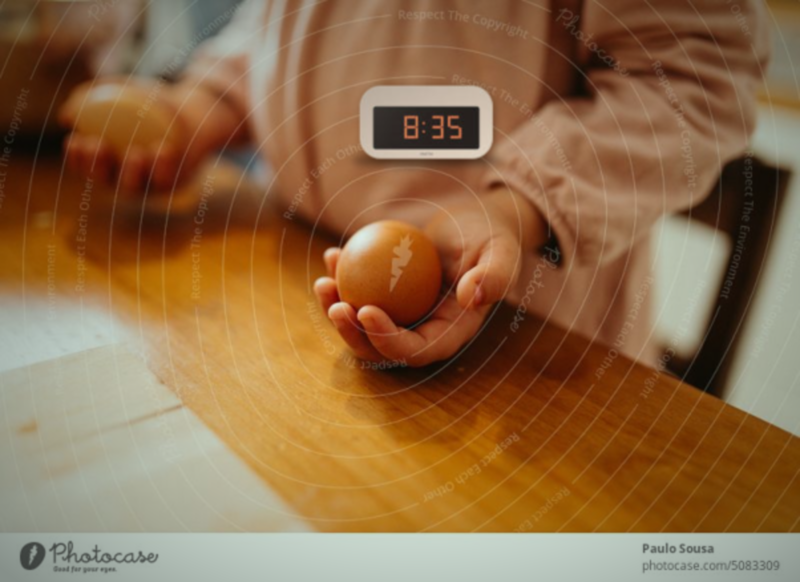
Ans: 8:35
